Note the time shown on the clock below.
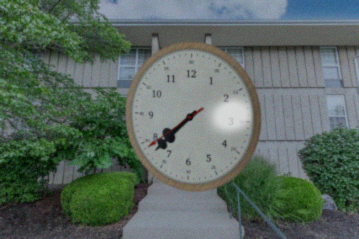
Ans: 7:37:39
